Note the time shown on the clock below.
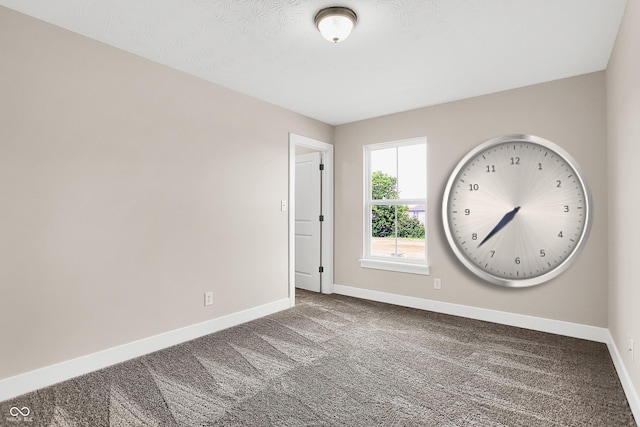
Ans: 7:38
